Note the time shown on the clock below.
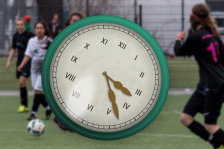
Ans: 3:23
